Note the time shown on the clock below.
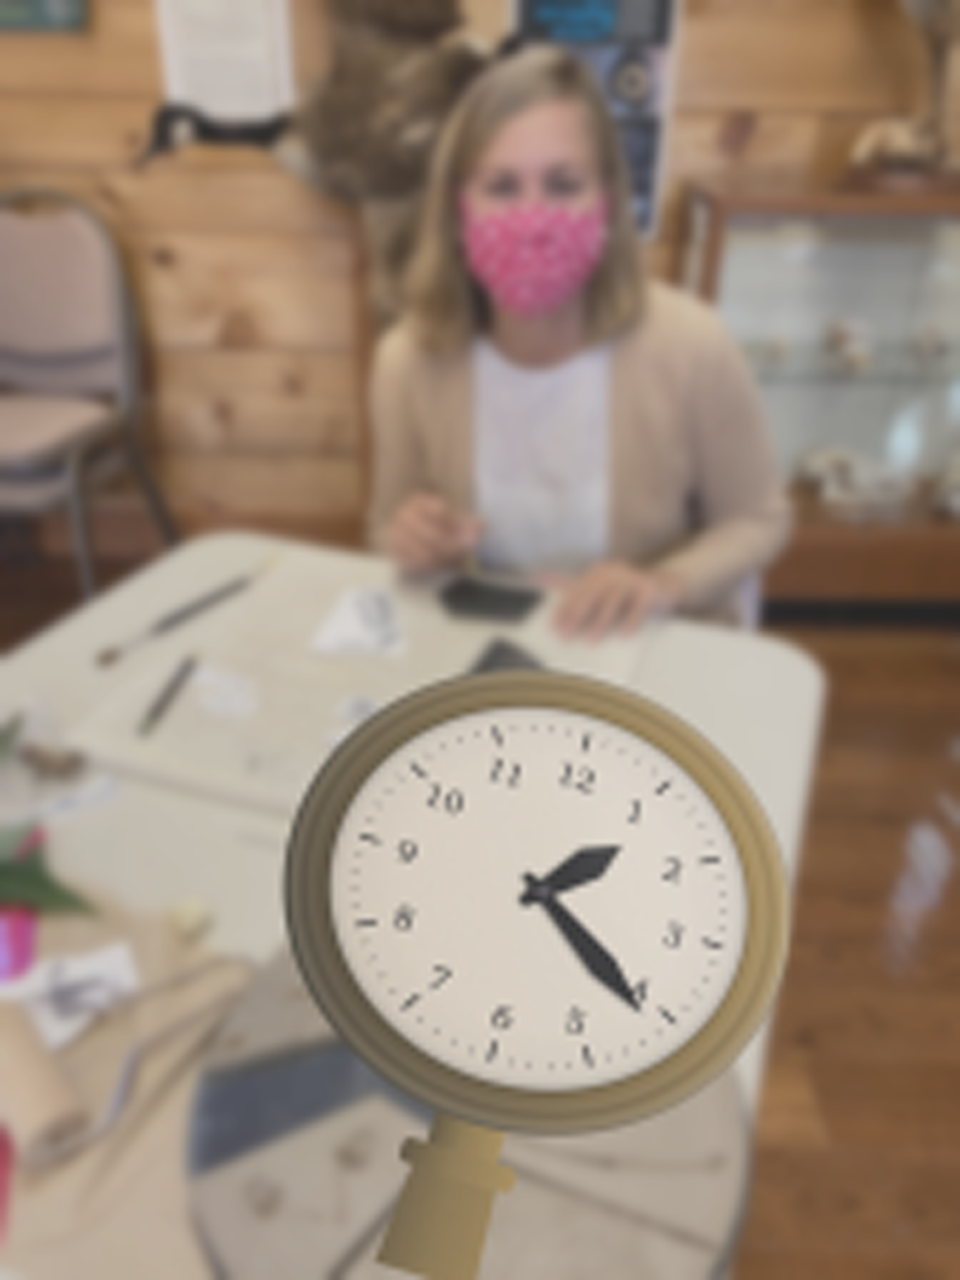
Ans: 1:21
